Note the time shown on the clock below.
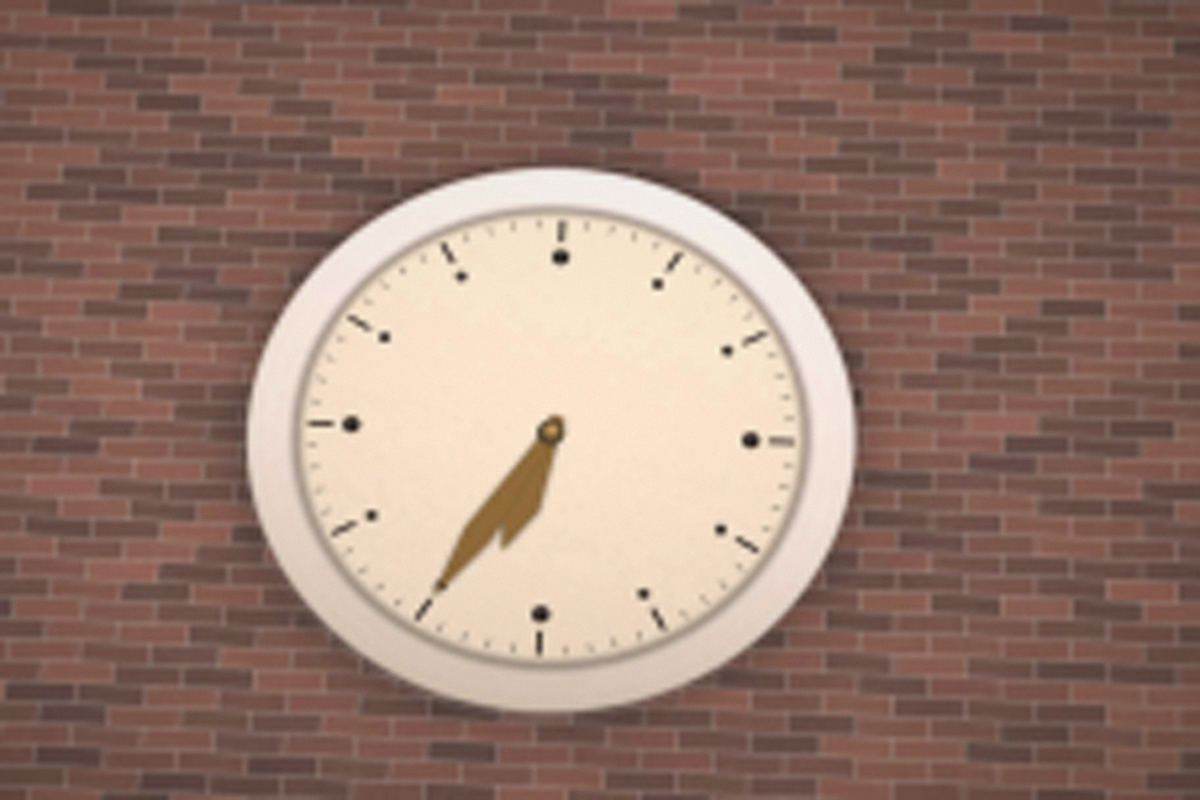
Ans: 6:35
